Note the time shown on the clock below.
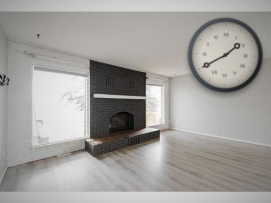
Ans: 1:40
